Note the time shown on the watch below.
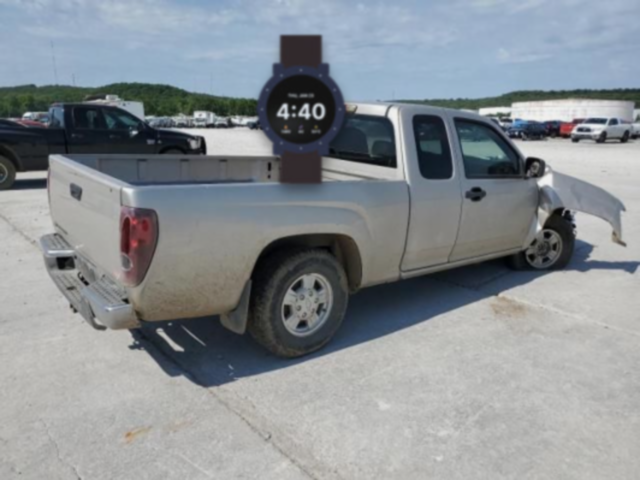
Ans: 4:40
